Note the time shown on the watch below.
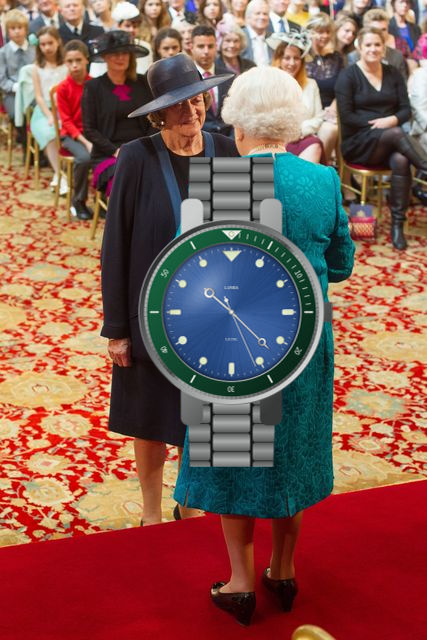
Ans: 10:22:26
